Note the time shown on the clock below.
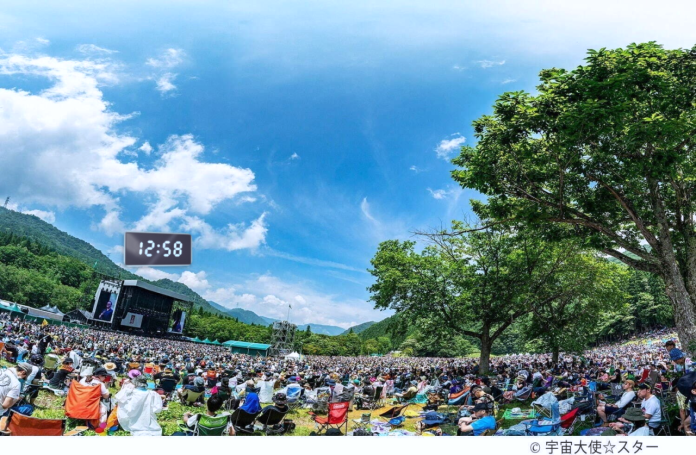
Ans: 12:58
